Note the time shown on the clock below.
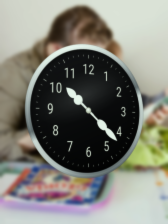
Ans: 10:22
